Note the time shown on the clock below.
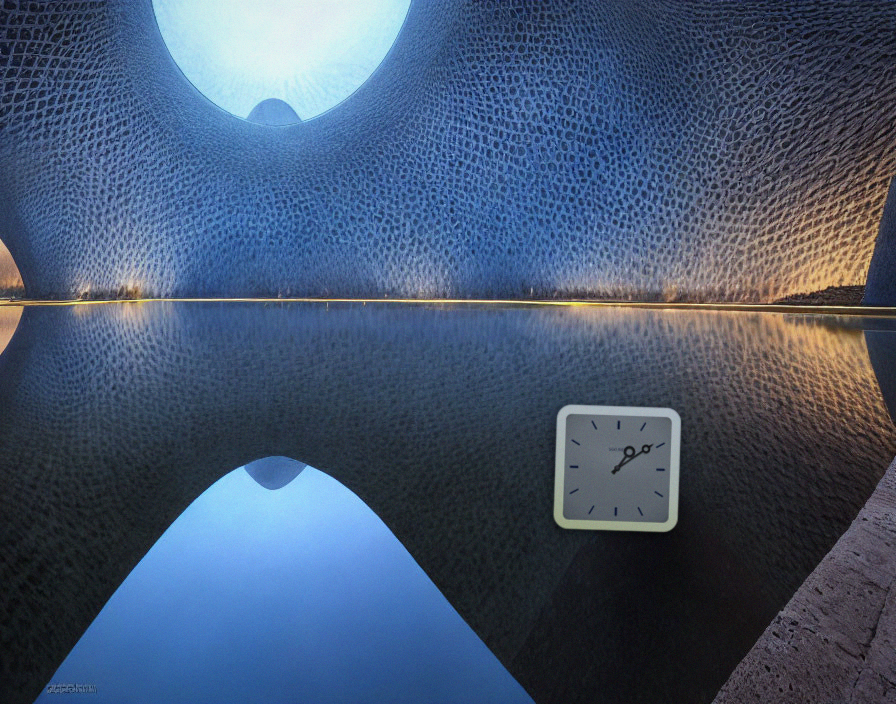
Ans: 1:09
